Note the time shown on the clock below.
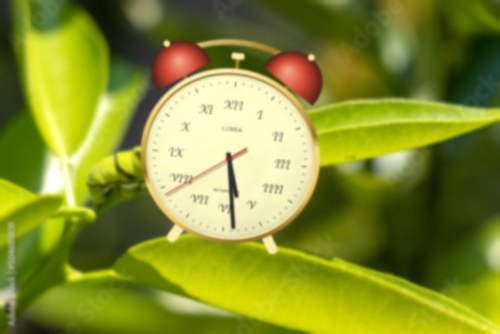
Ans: 5:28:39
